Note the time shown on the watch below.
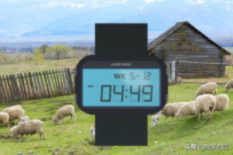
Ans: 4:49
